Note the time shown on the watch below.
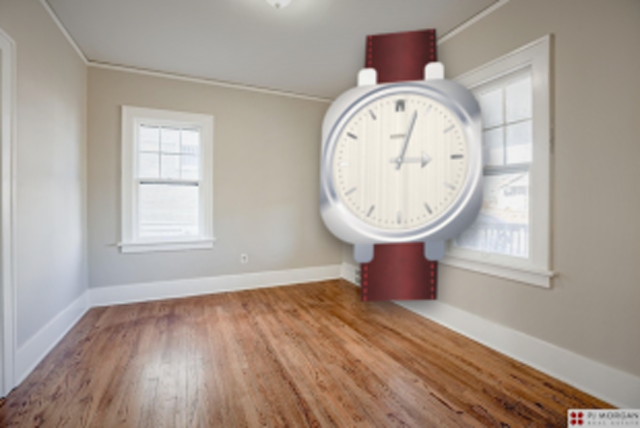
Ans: 3:03
